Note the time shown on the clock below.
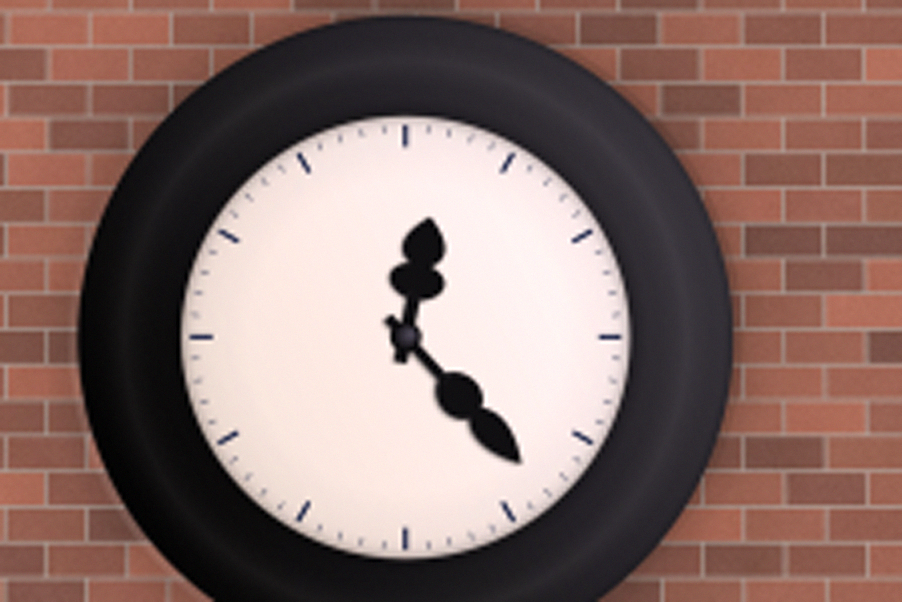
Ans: 12:23
